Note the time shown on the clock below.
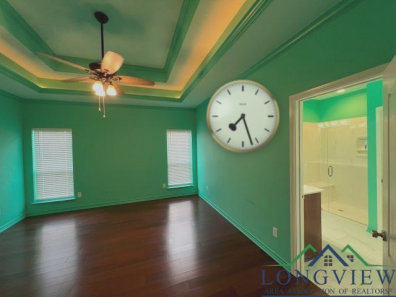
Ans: 7:27
